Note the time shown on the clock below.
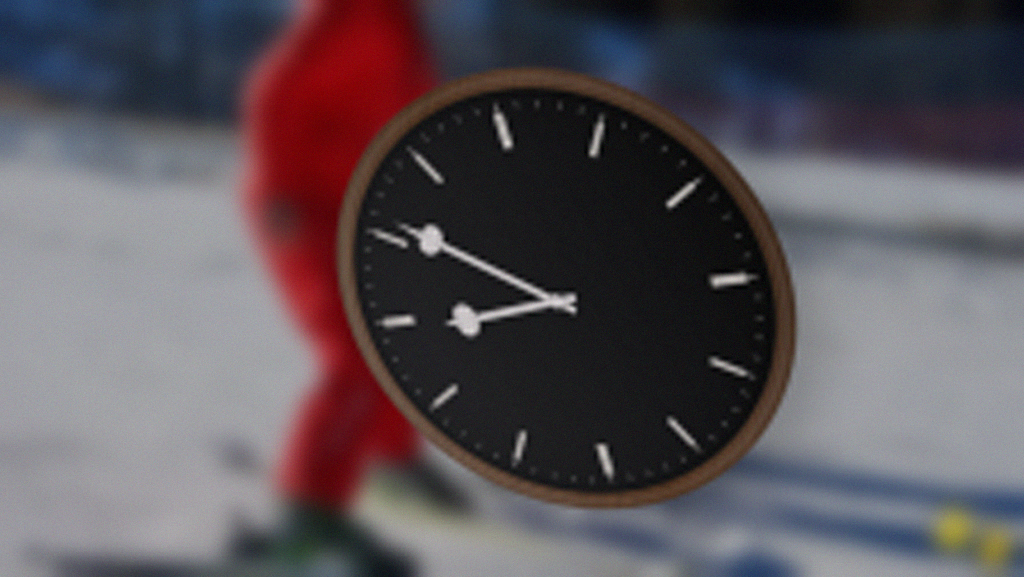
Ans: 8:51
